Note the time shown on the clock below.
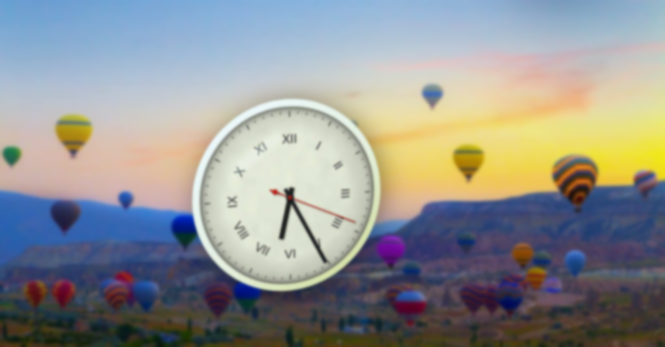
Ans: 6:25:19
